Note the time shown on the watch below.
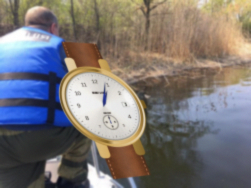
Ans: 1:04
